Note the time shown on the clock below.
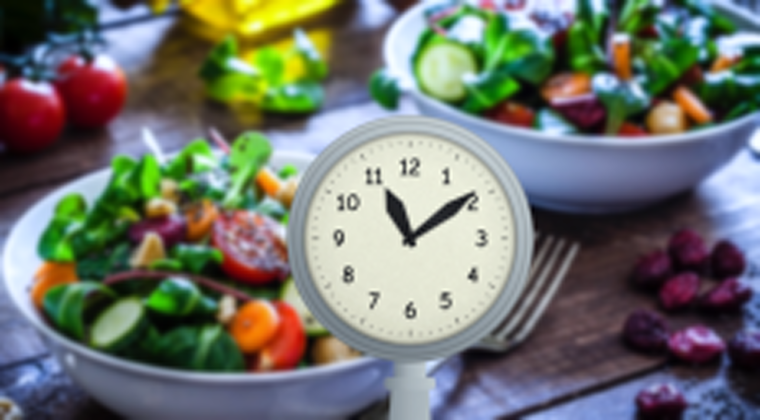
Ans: 11:09
